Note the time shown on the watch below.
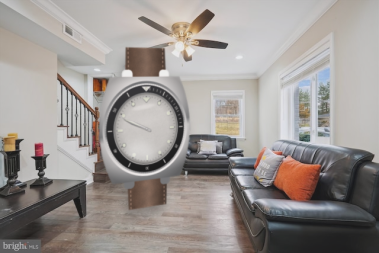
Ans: 9:49
